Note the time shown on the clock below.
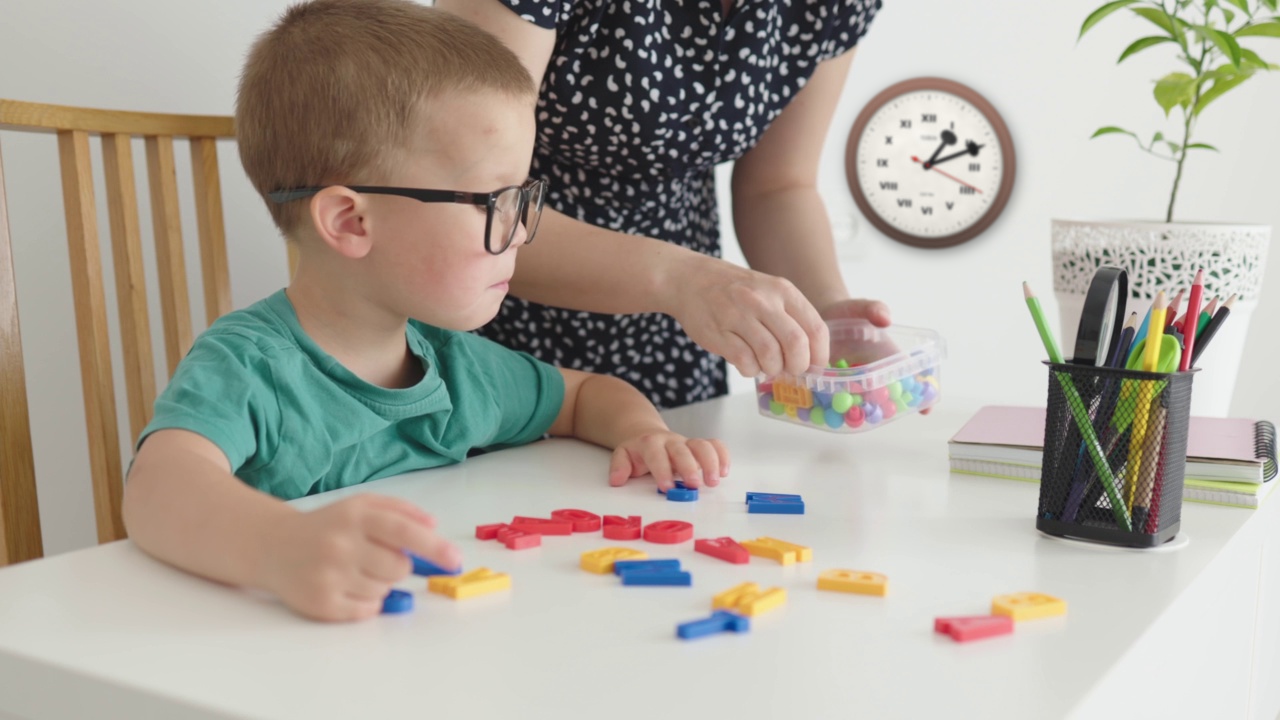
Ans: 1:11:19
